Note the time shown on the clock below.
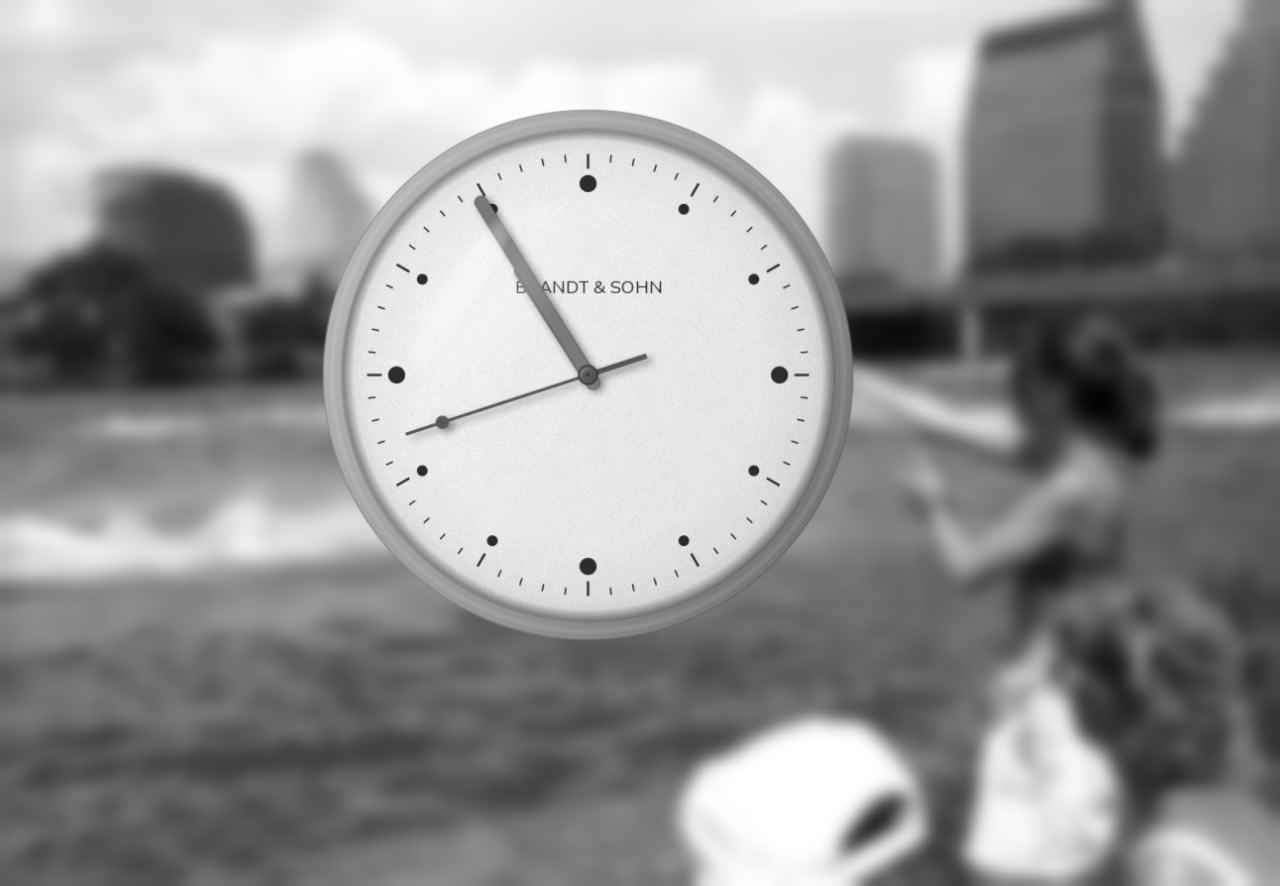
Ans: 10:54:42
